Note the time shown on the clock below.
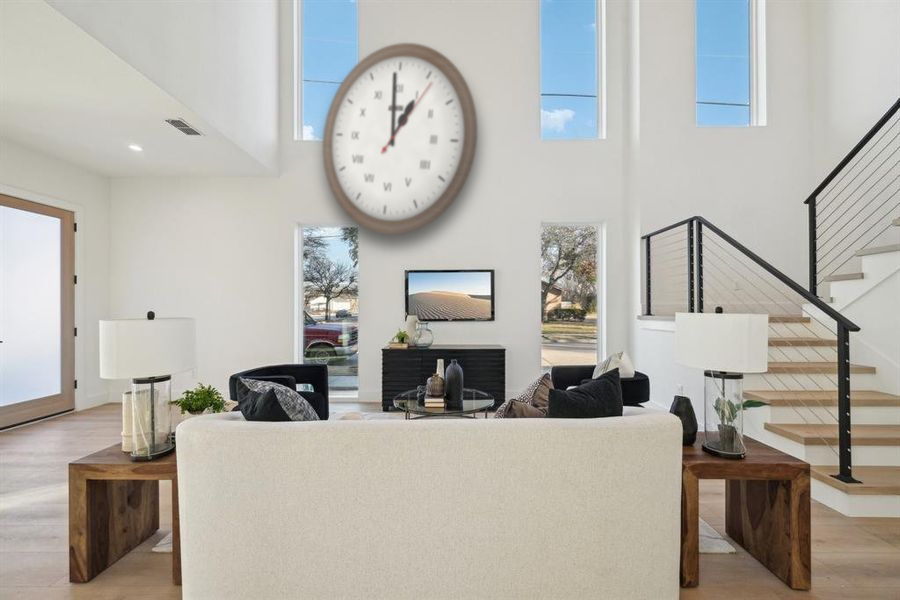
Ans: 12:59:06
